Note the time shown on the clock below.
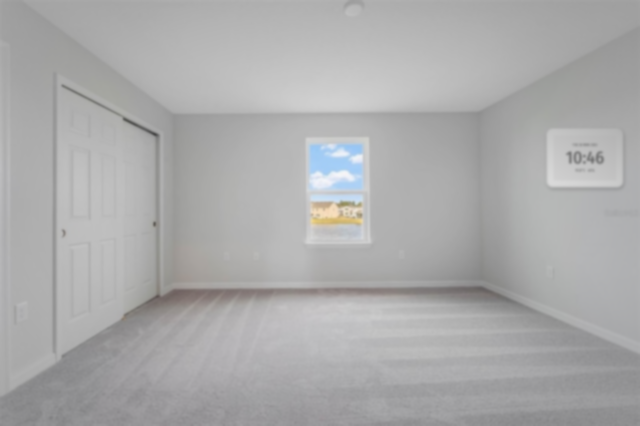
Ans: 10:46
